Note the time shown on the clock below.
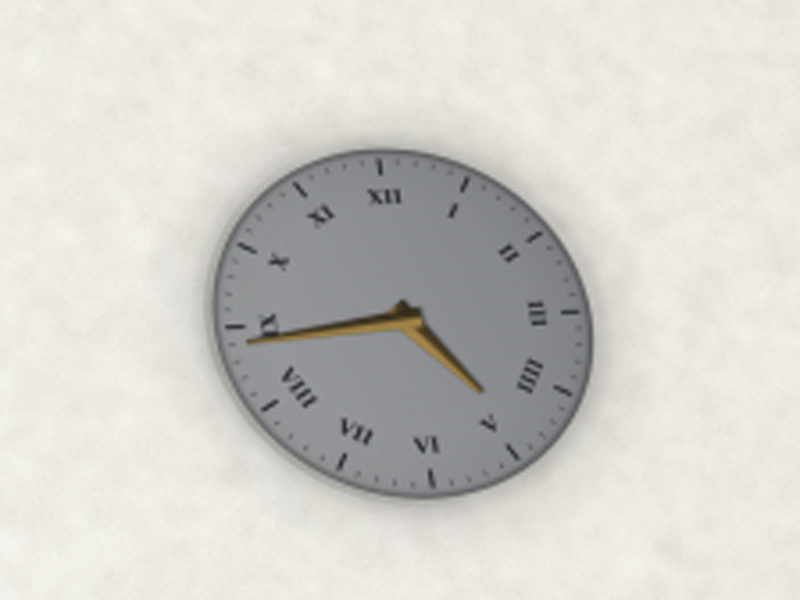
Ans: 4:44
